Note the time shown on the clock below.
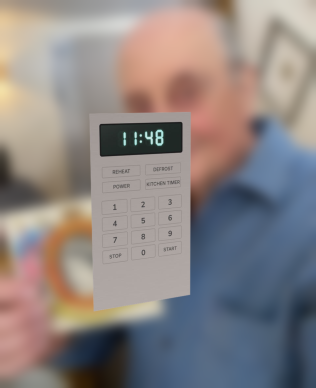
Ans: 11:48
